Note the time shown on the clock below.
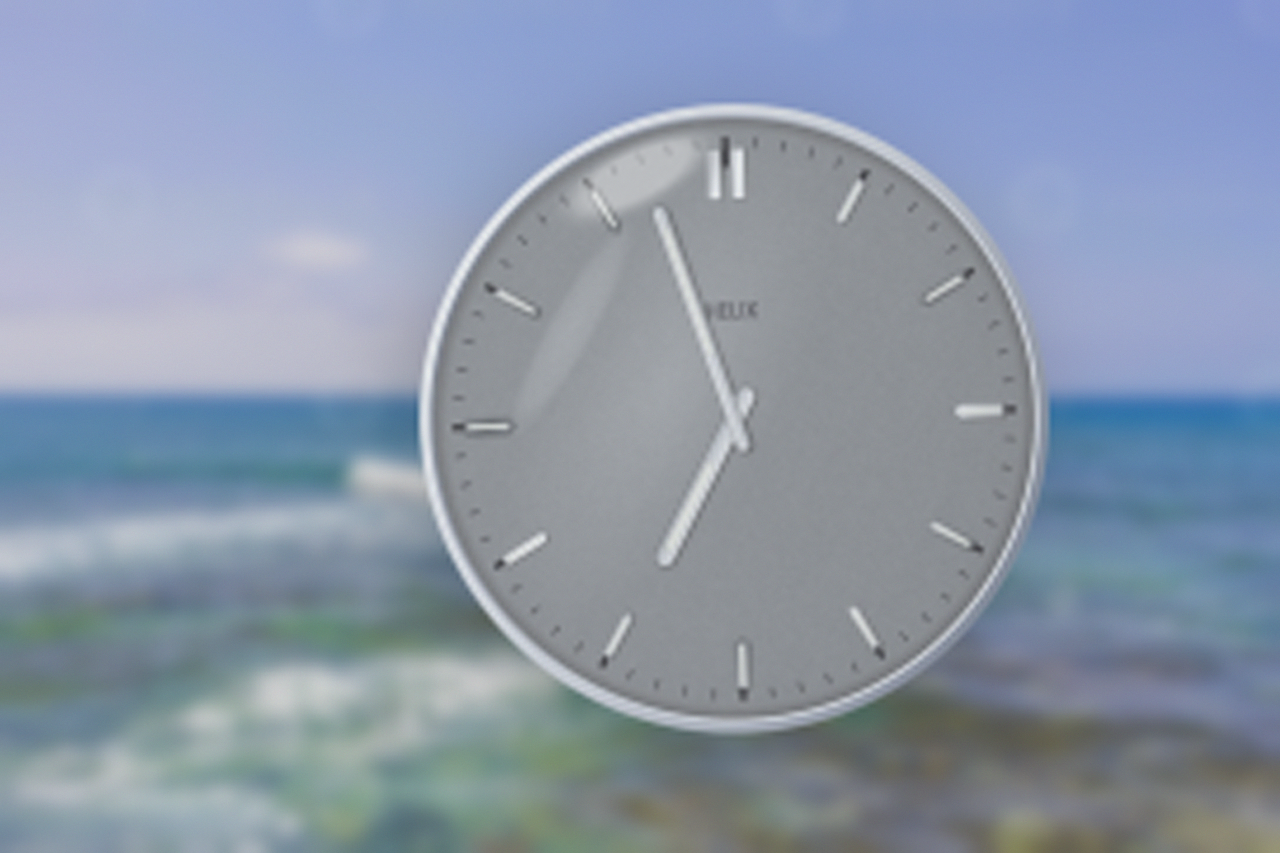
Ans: 6:57
